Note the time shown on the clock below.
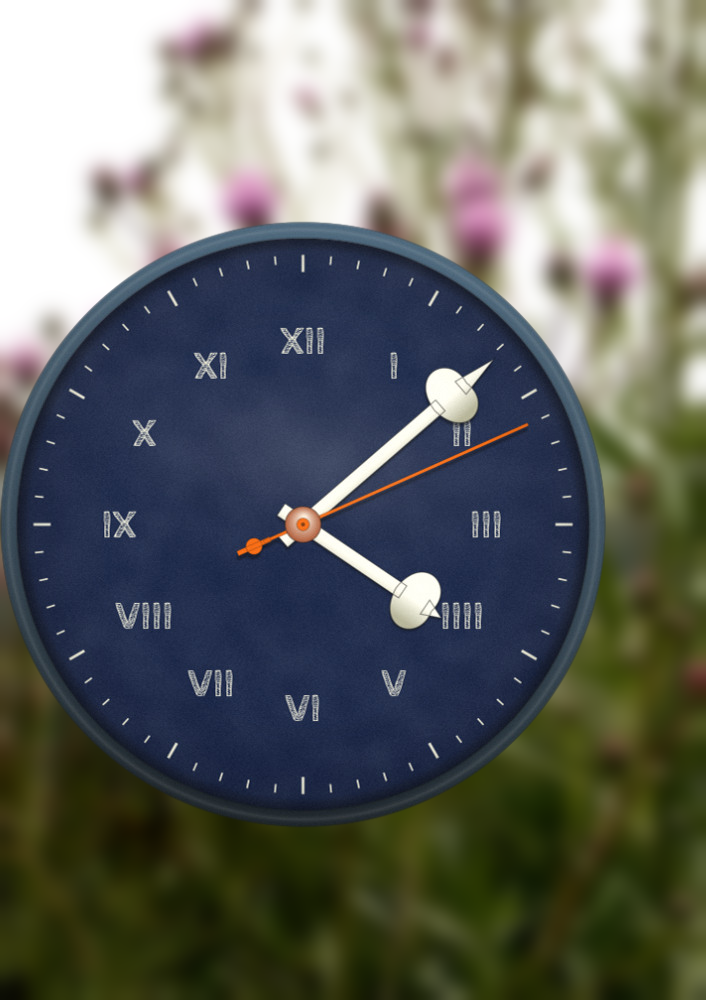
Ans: 4:08:11
